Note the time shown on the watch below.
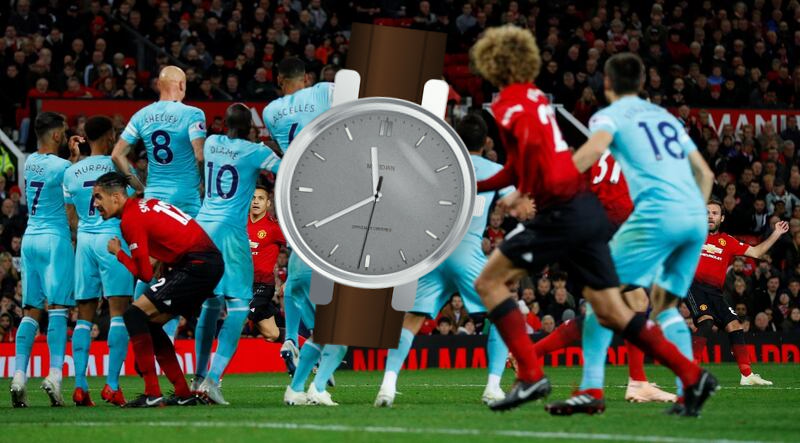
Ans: 11:39:31
